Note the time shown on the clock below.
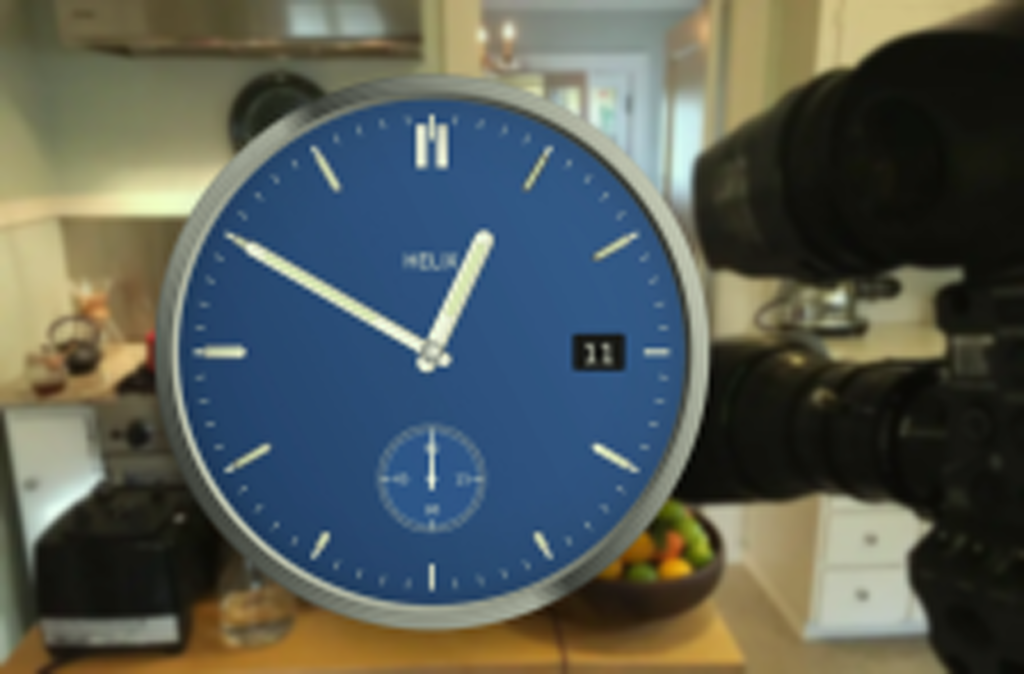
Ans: 12:50
